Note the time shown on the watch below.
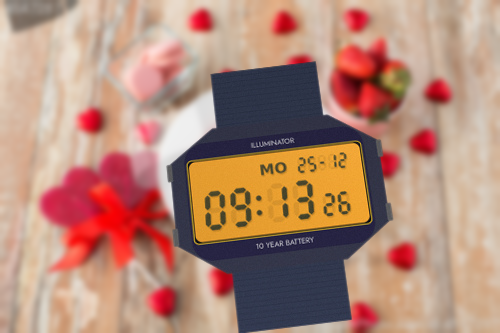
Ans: 9:13:26
